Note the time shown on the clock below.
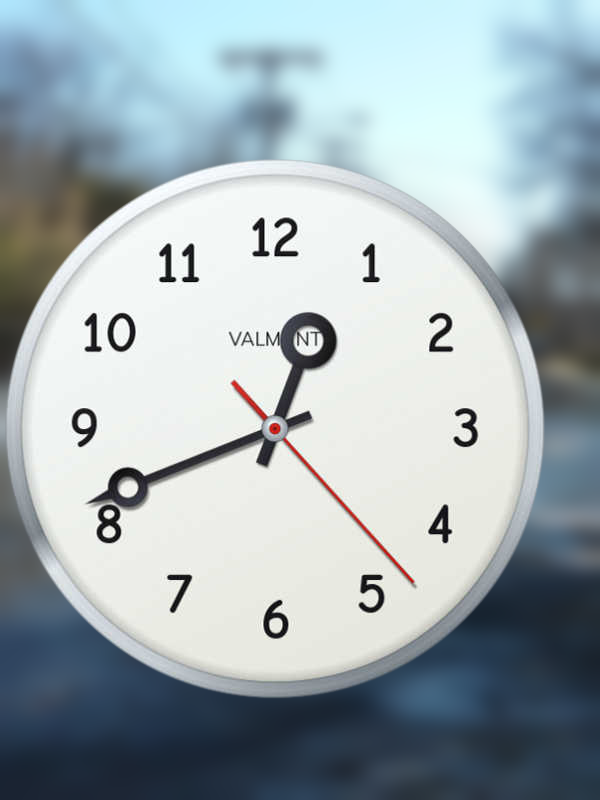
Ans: 12:41:23
